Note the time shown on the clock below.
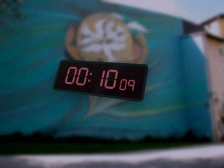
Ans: 0:10:09
